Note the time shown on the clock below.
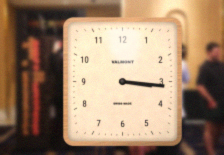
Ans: 3:16
